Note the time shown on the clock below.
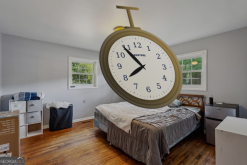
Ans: 7:54
